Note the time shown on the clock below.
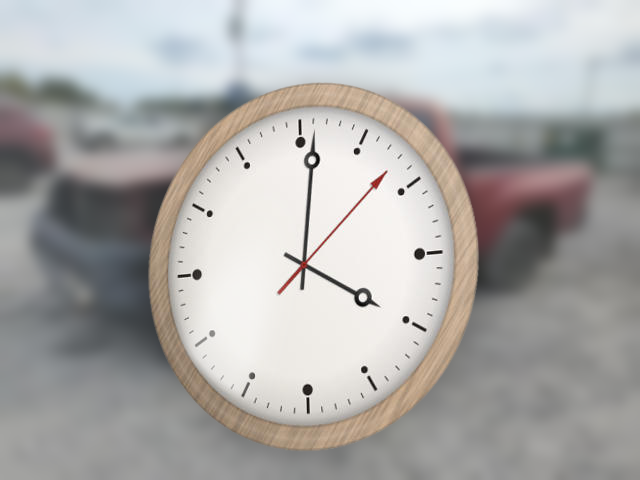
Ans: 4:01:08
